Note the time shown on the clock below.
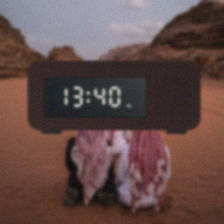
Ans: 13:40
